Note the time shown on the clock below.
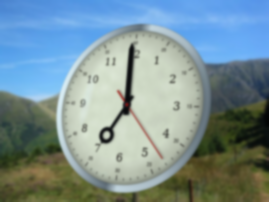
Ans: 6:59:23
